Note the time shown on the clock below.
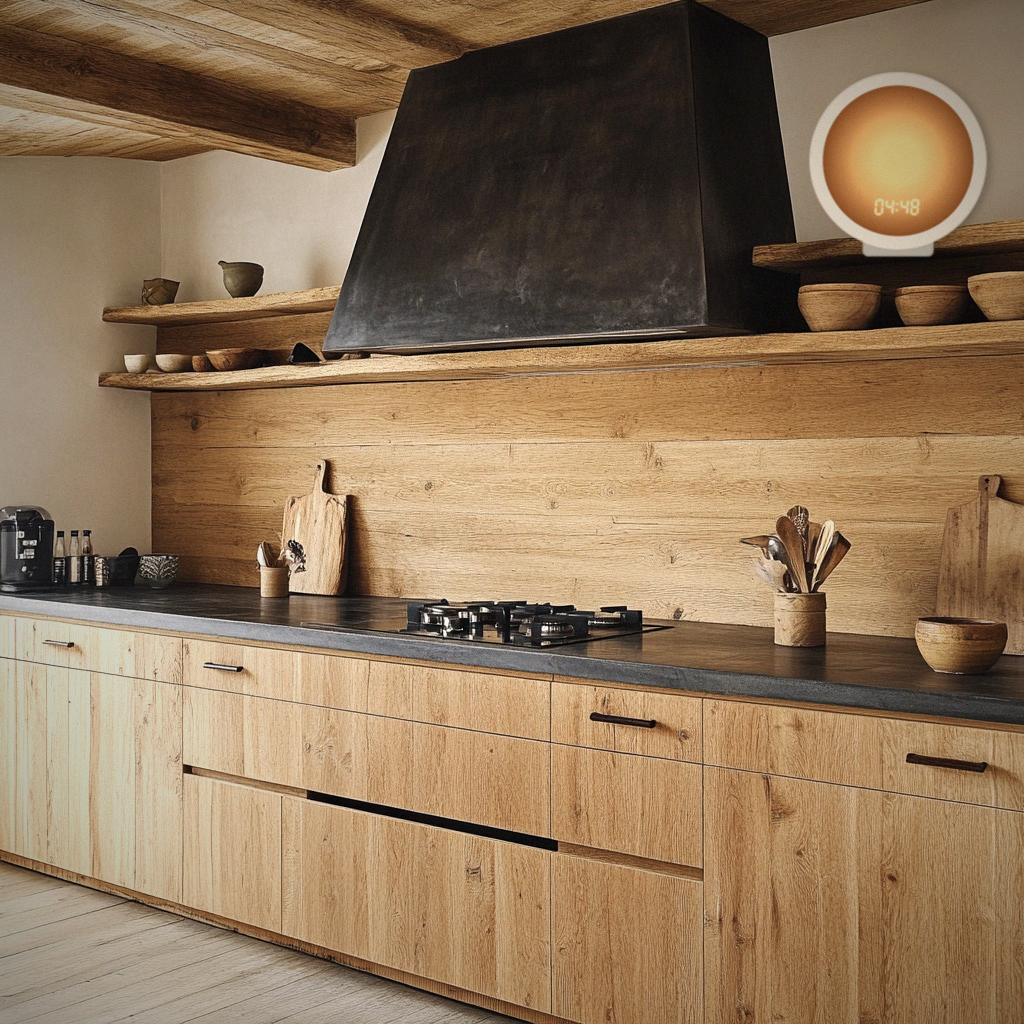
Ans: 4:48
